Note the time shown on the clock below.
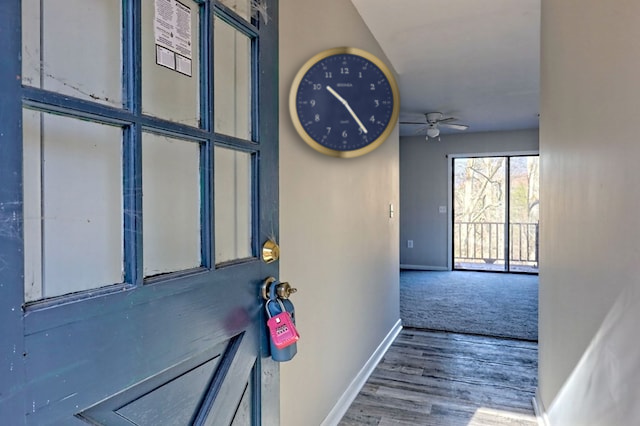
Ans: 10:24
